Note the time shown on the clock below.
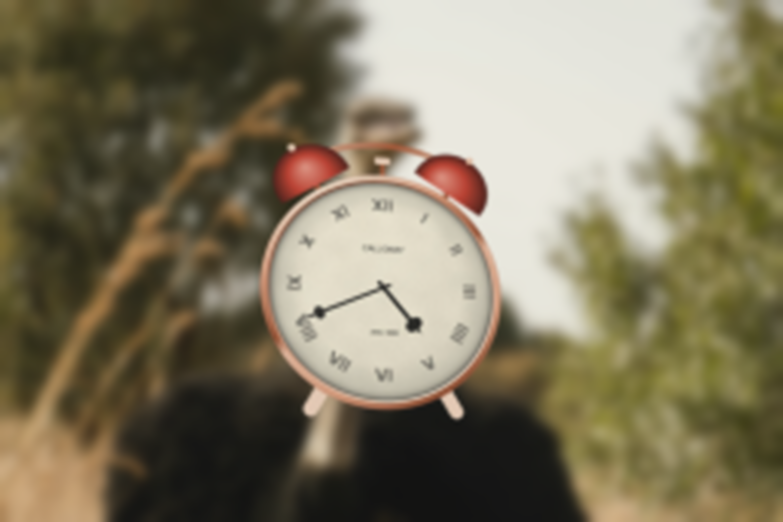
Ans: 4:41
